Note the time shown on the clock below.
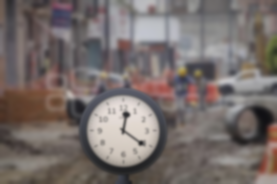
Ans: 12:21
